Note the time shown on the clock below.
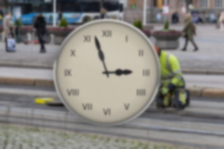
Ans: 2:57
